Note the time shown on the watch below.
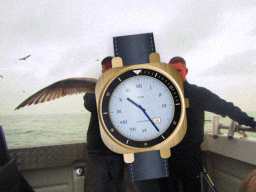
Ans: 10:25
